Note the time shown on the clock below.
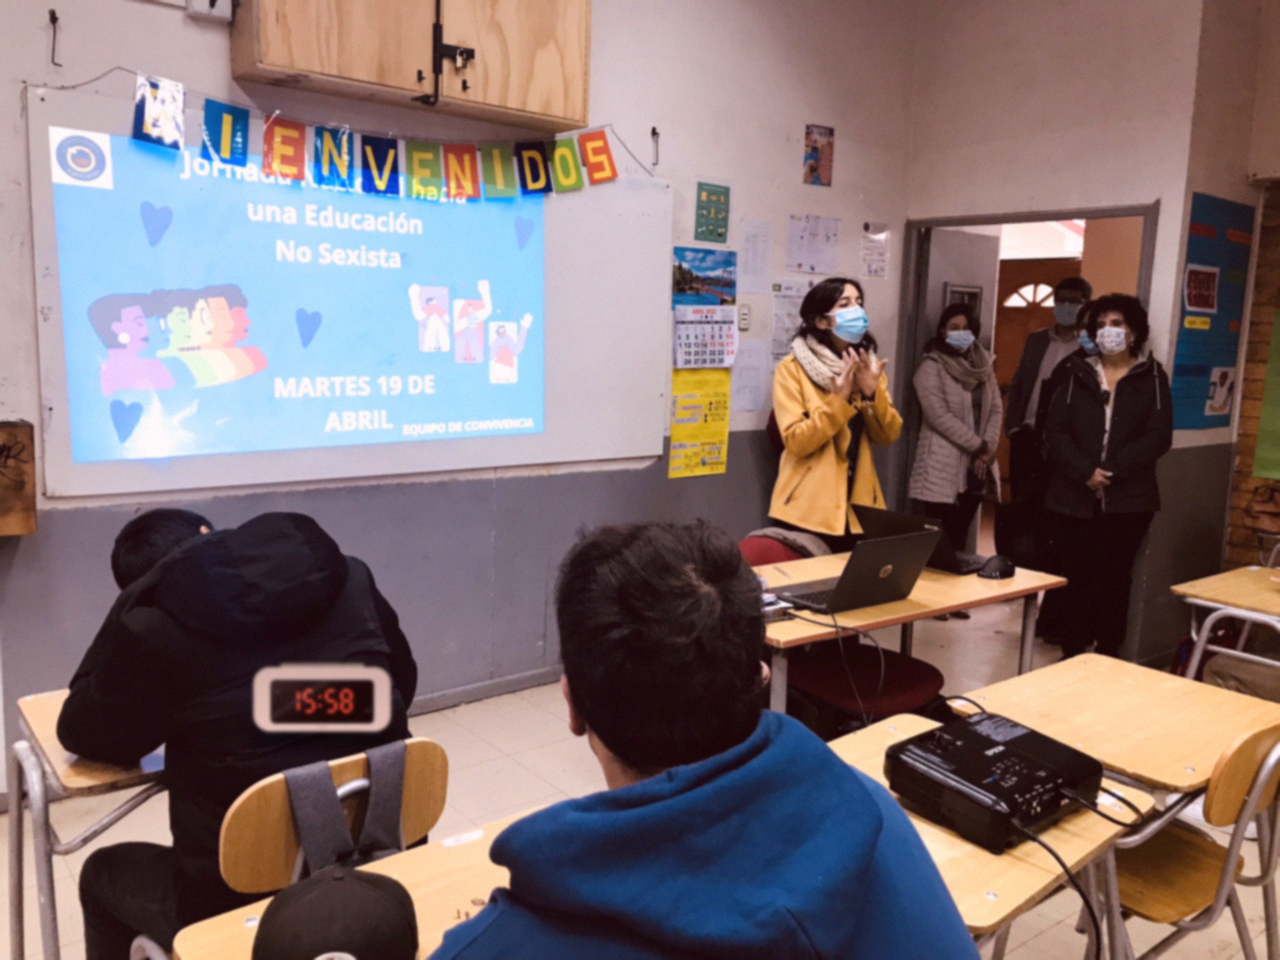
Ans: 15:58
